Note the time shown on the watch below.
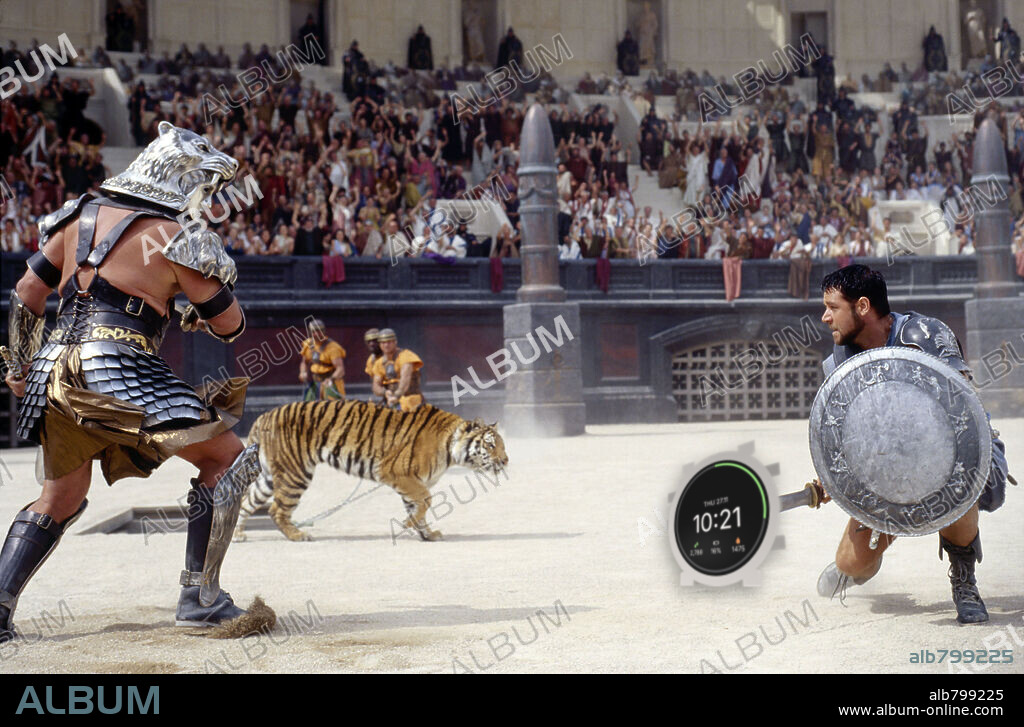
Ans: 10:21
